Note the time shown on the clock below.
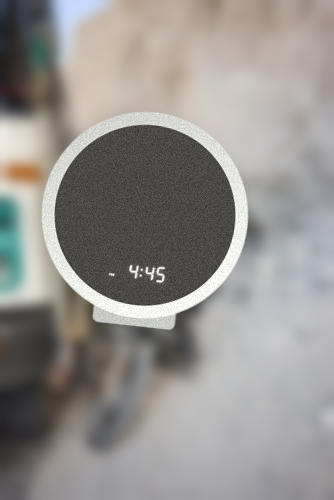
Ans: 4:45
